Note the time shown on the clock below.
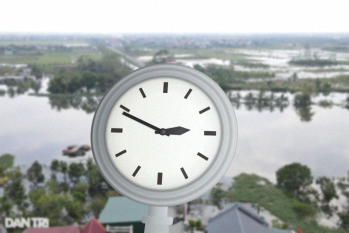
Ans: 2:49
